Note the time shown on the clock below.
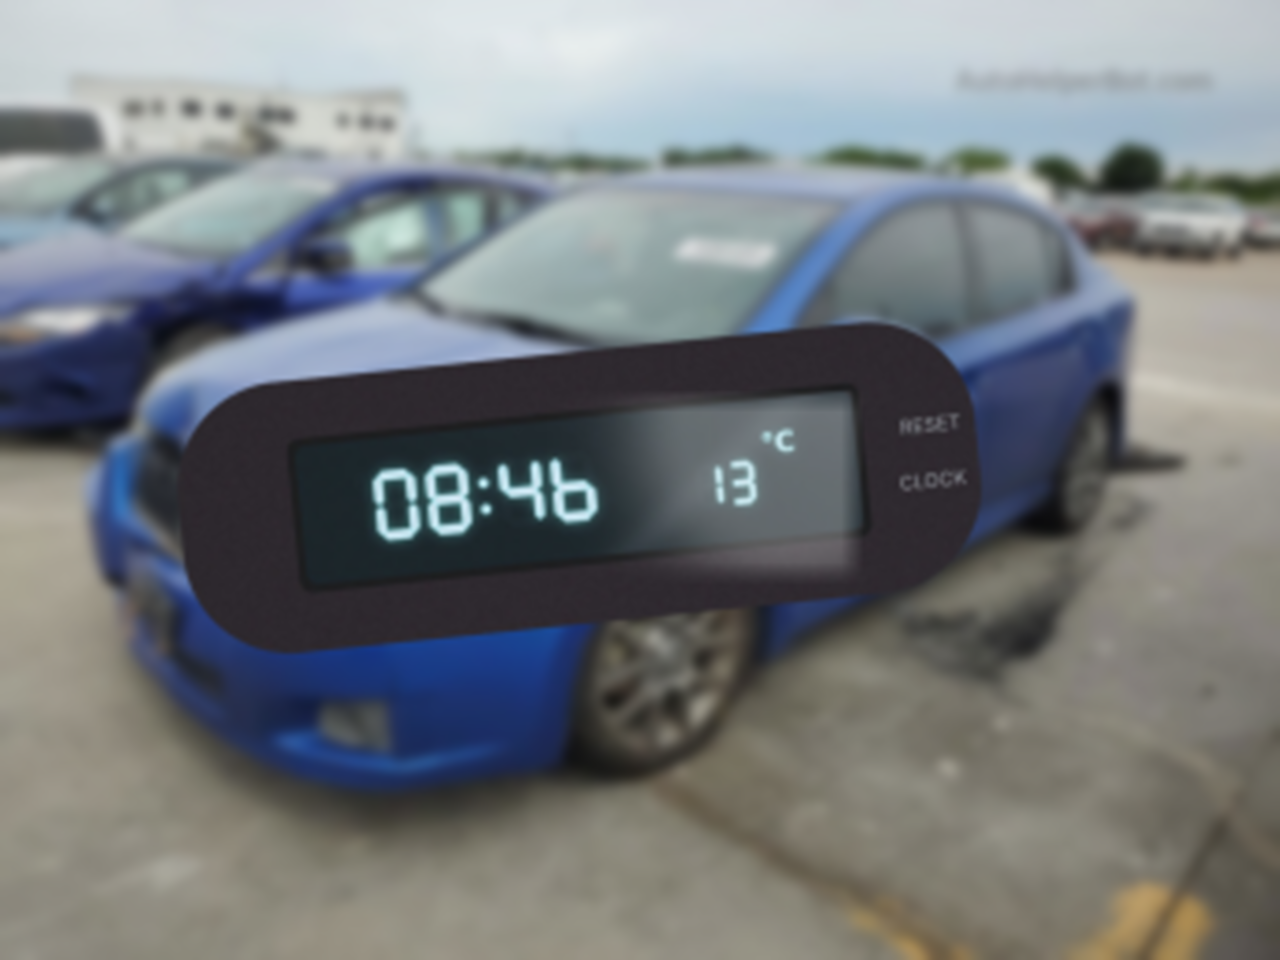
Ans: 8:46
